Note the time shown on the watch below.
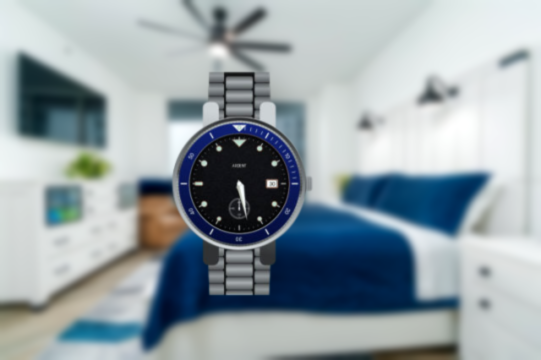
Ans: 5:28
